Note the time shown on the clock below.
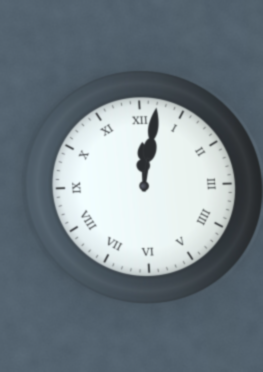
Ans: 12:02
